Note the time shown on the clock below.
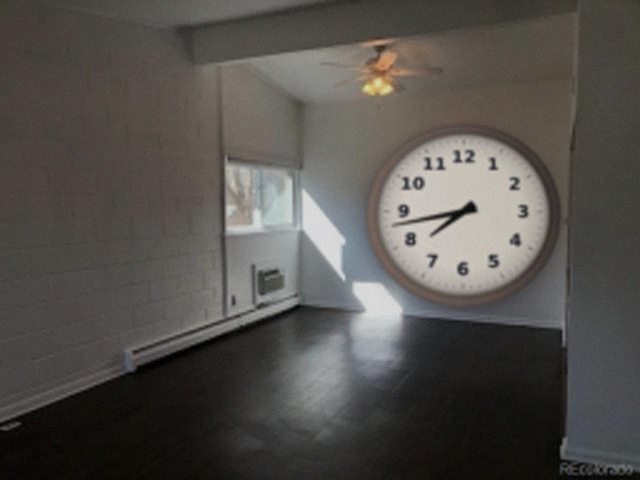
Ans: 7:43
